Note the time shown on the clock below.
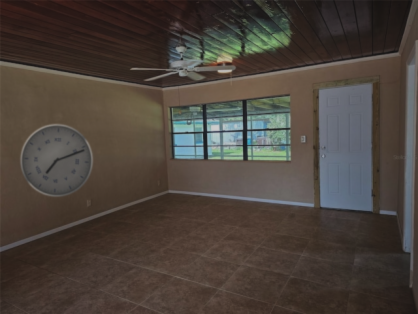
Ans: 7:11
